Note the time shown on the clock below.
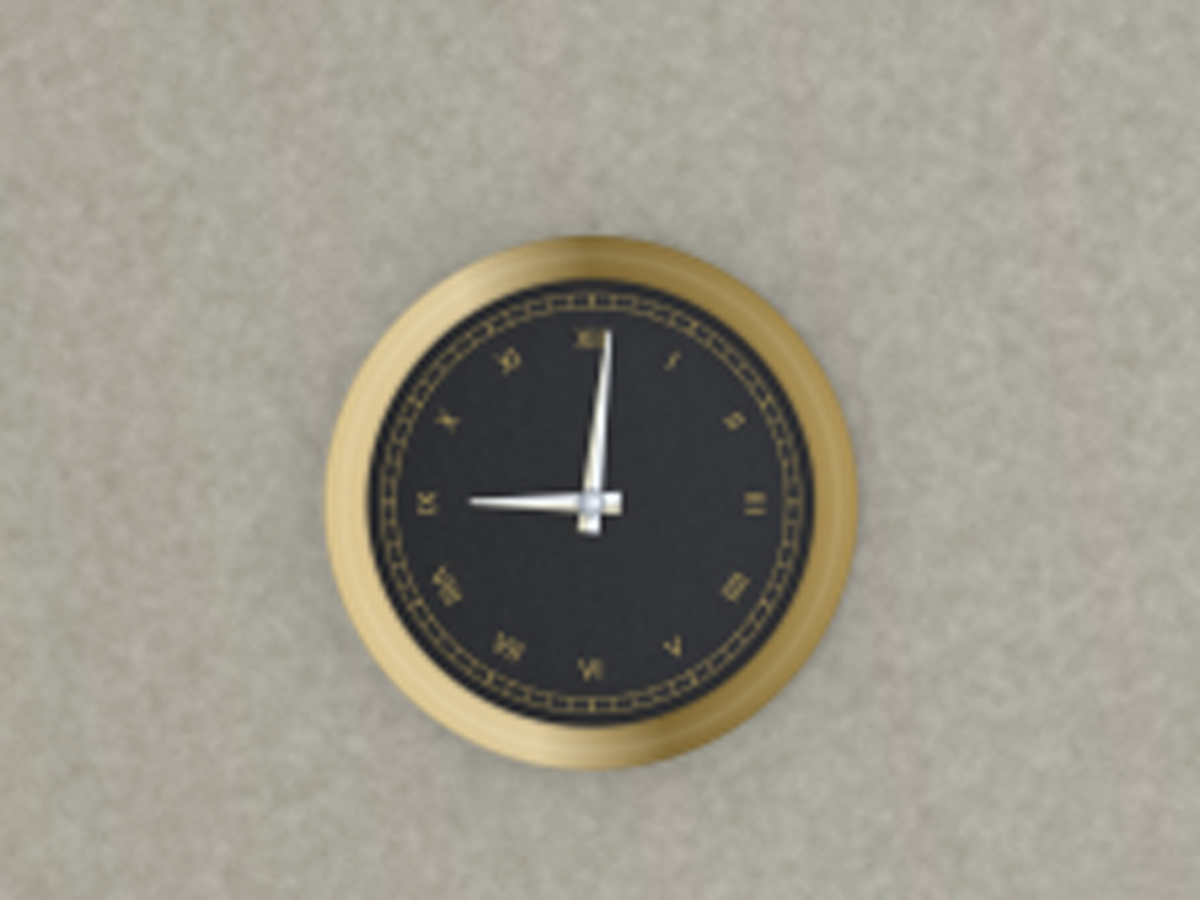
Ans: 9:01
